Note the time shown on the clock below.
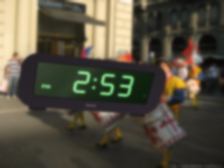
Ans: 2:53
